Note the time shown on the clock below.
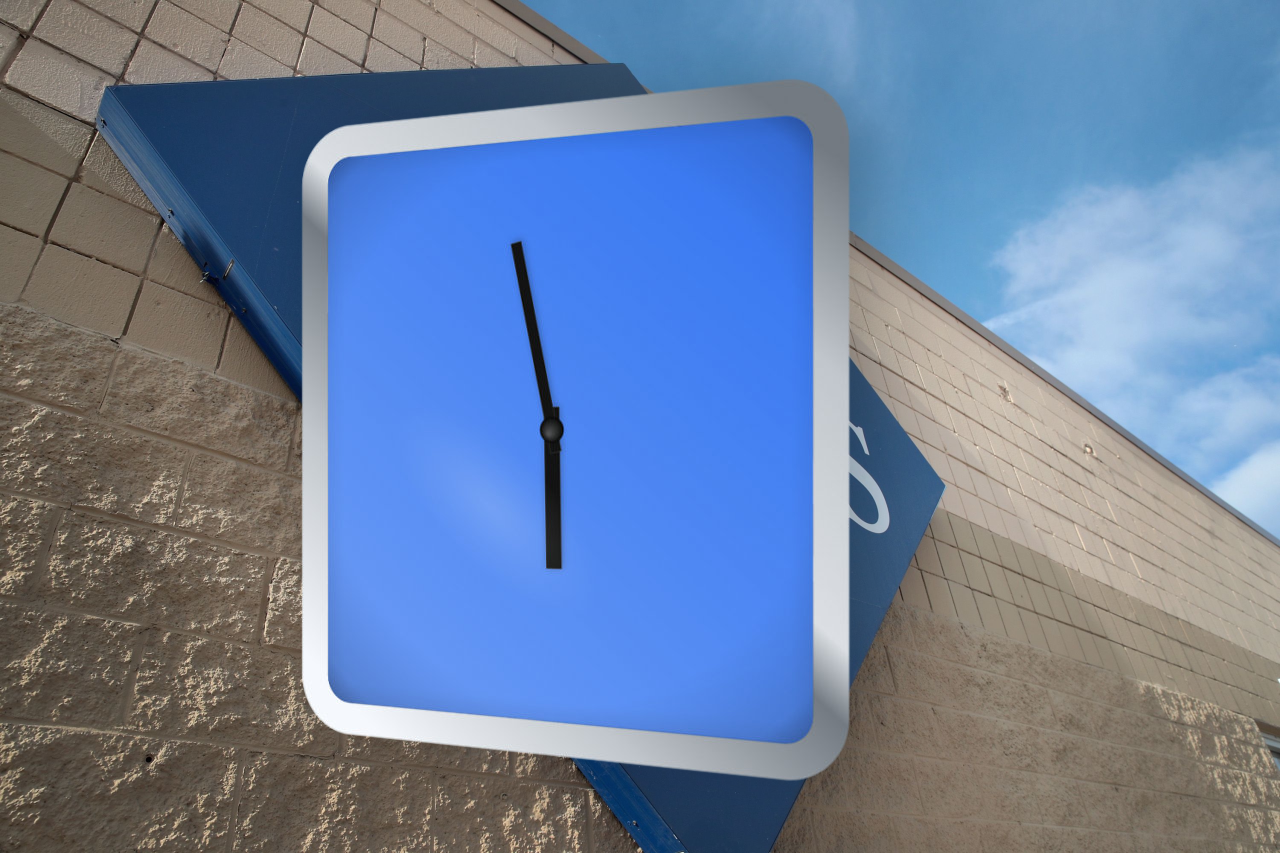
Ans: 5:58
